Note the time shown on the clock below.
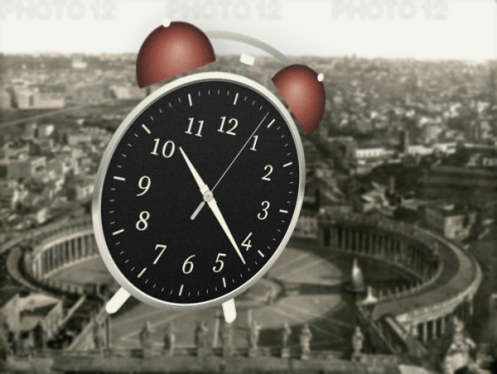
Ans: 10:22:04
